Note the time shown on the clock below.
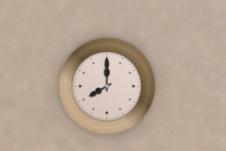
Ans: 8:00
